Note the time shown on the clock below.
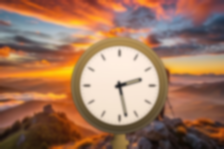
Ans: 2:28
